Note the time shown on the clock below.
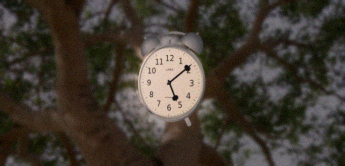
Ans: 5:09
